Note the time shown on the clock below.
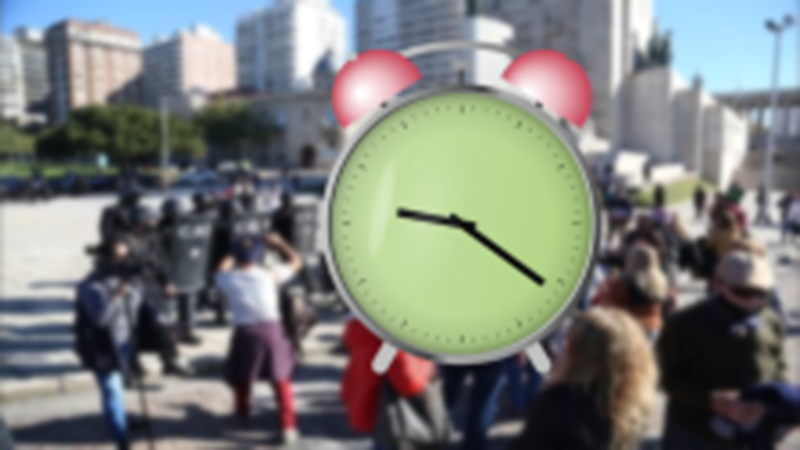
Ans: 9:21
